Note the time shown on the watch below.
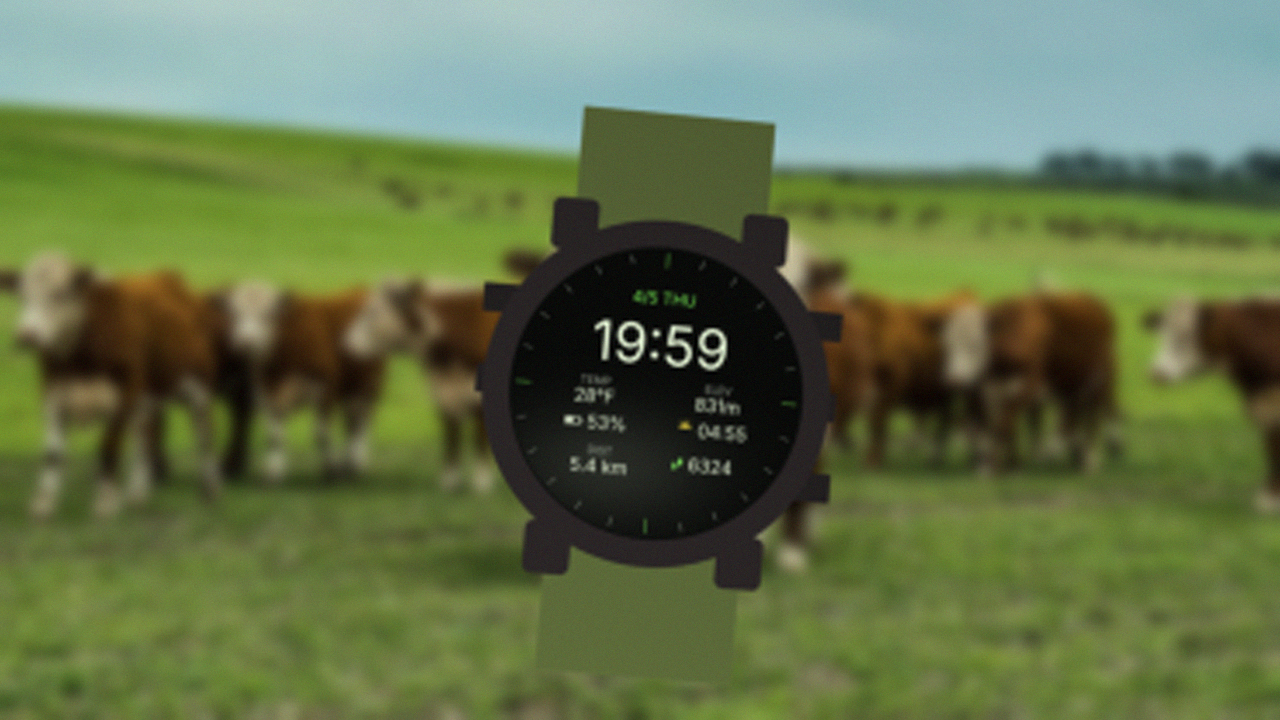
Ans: 19:59
